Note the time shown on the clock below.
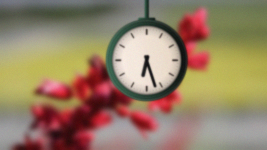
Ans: 6:27
